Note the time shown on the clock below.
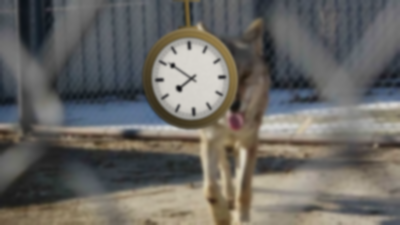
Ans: 7:51
